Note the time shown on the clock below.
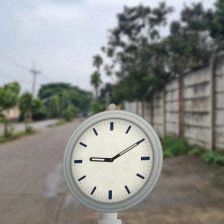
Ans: 9:10
